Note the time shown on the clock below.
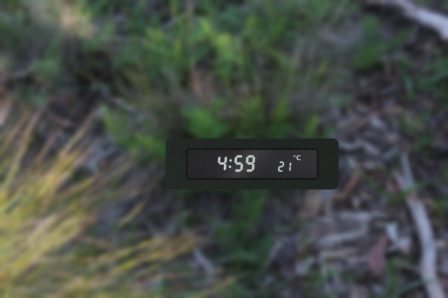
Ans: 4:59
